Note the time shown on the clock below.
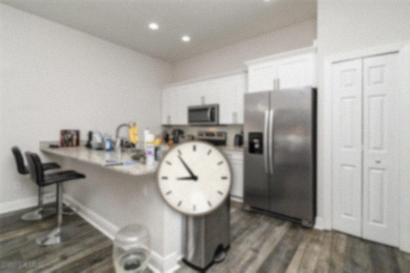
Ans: 8:54
